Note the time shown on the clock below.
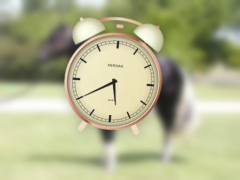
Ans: 5:40
